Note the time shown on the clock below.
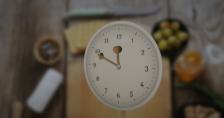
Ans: 11:49
